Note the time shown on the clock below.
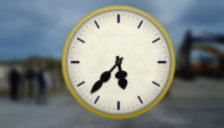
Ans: 5:37
